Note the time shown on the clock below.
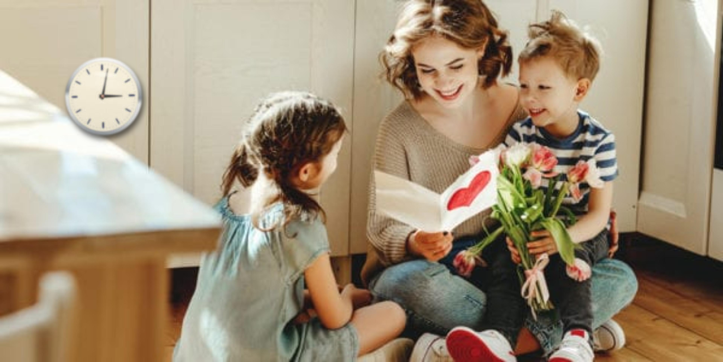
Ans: 3:02
